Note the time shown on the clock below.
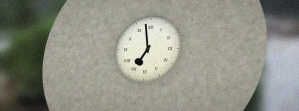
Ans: 6:58
